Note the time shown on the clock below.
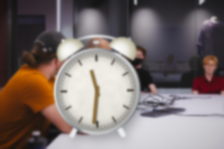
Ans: 11:31
